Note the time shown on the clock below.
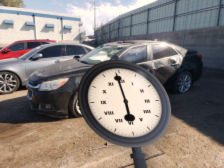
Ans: 5:59
